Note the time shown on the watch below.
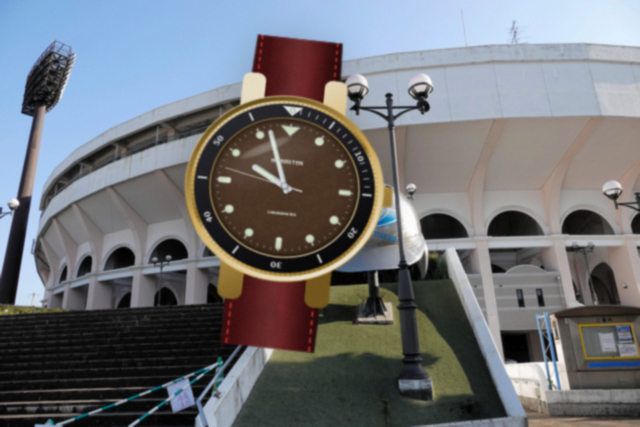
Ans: 9:56:47
